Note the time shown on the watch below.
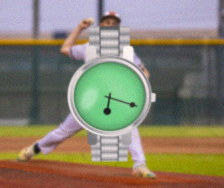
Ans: 6:18
